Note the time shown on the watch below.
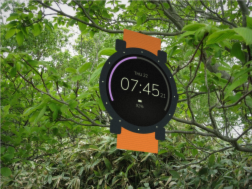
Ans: 7:45
